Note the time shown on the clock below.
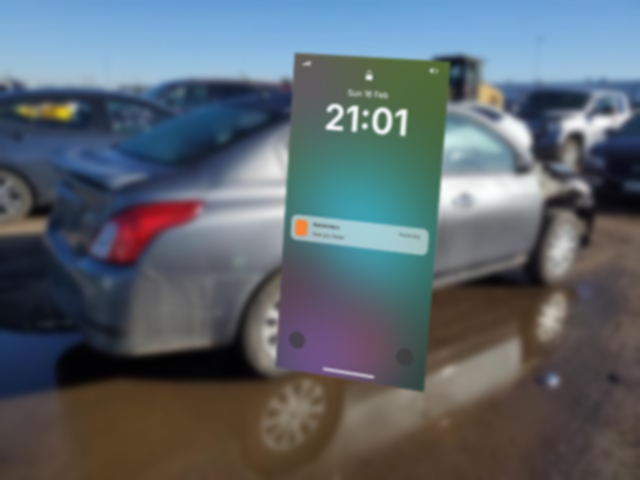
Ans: 21:01
